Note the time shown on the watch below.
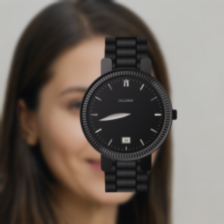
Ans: 8:43
